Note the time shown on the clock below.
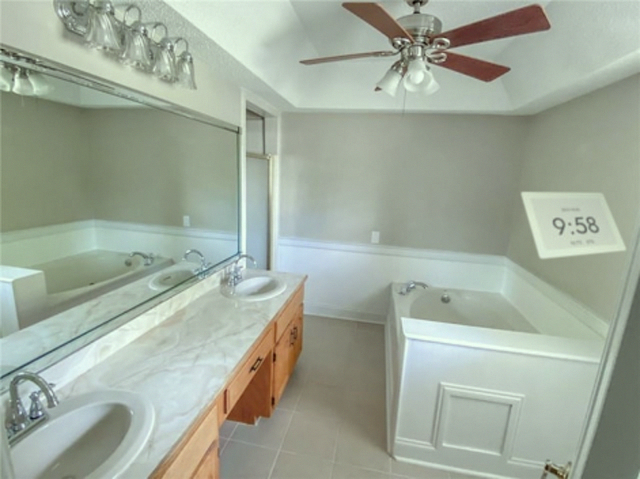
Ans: 9:58
